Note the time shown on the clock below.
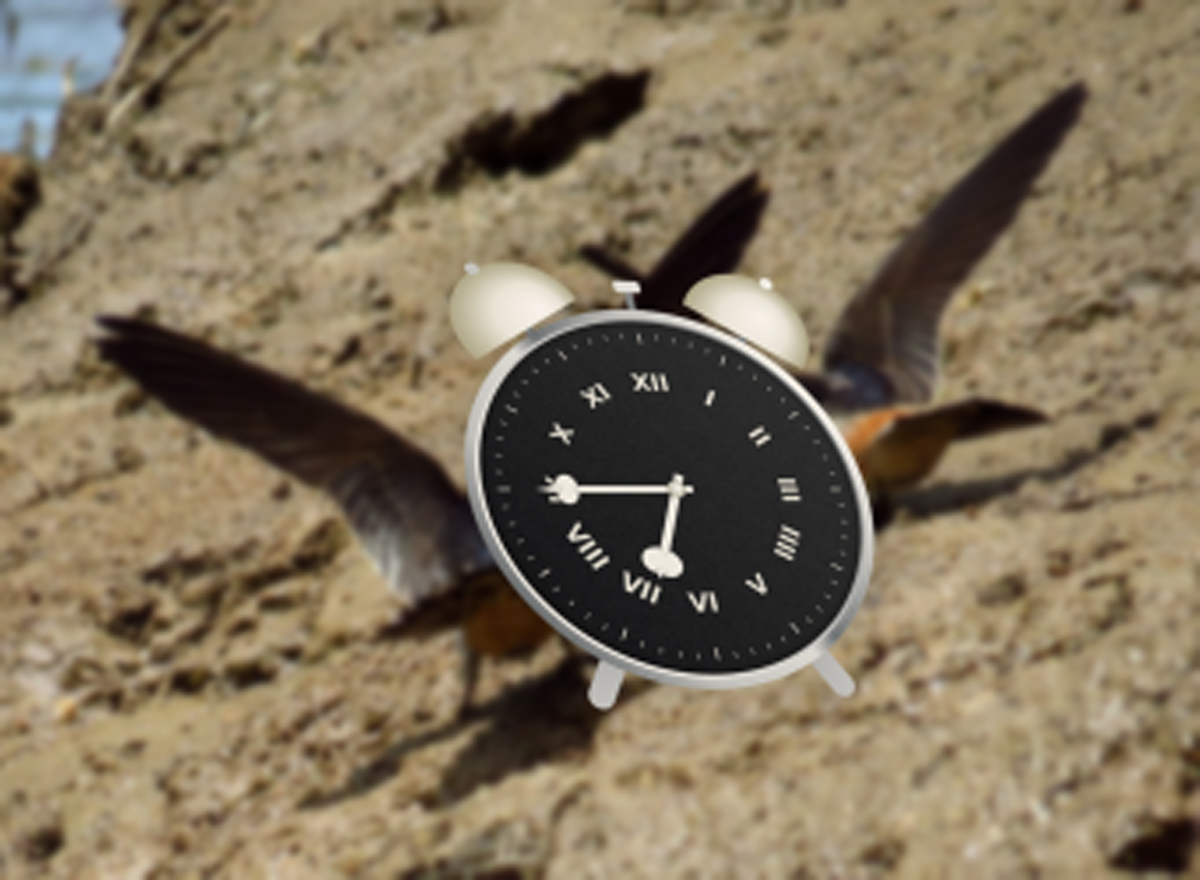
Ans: 6:45
